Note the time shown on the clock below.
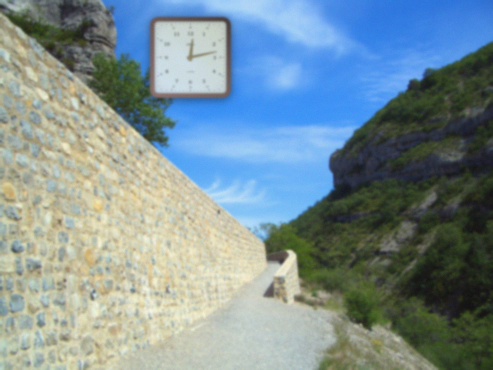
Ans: 12:13
